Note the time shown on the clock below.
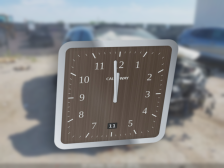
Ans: 11:59
